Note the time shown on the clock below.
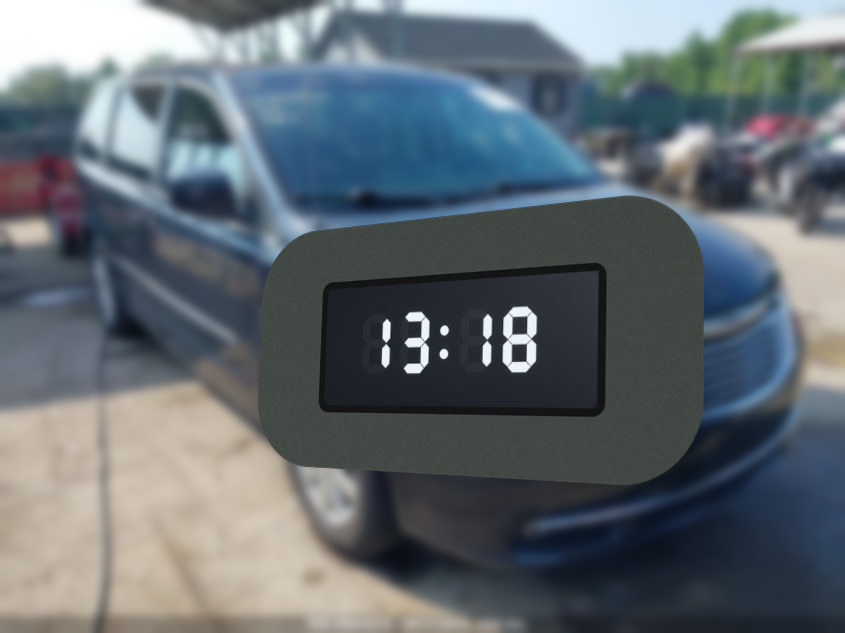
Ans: 13:18
